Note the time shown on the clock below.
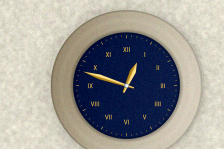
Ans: 12:48
